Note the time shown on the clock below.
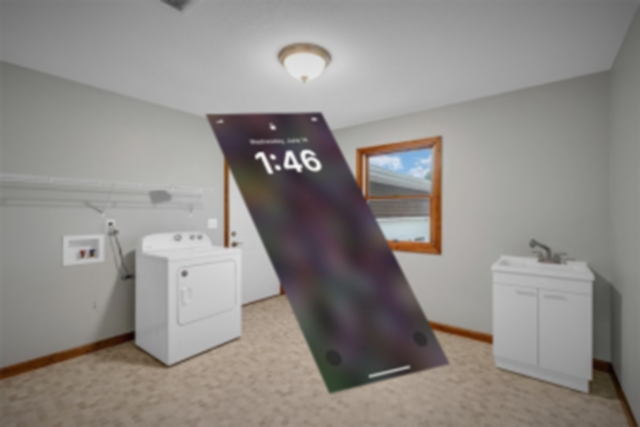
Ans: 1:46
